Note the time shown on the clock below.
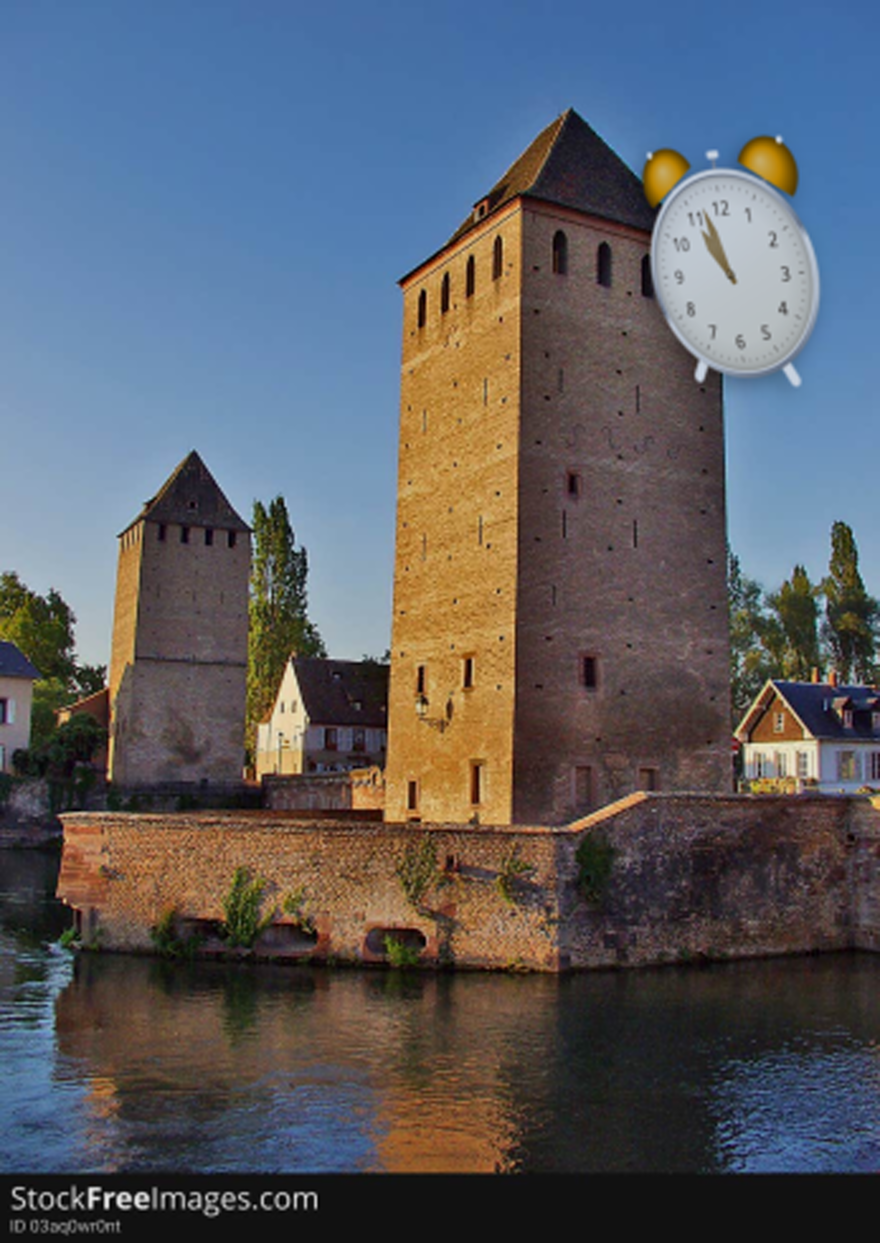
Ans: 10:57
